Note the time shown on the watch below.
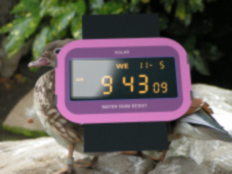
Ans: 9:43:09
